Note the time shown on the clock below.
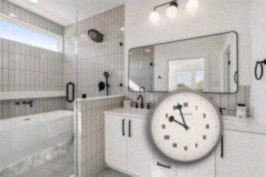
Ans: 9:57
